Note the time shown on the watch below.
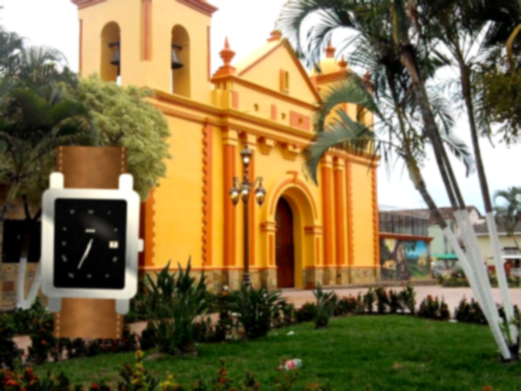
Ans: 6:34
